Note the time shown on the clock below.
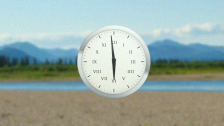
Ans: 5:59
